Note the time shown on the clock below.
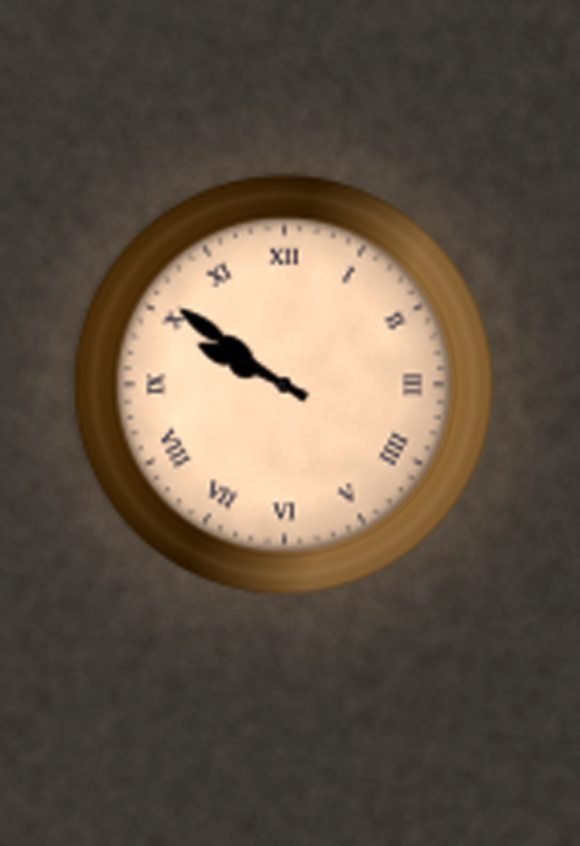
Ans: 9:51
